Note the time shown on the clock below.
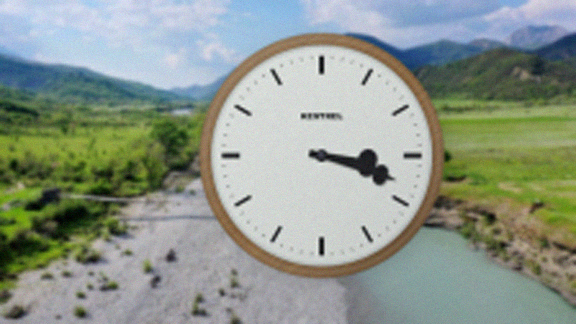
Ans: 3:18
